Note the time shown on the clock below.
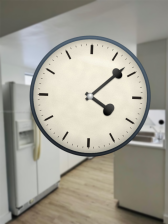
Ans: 4:08
